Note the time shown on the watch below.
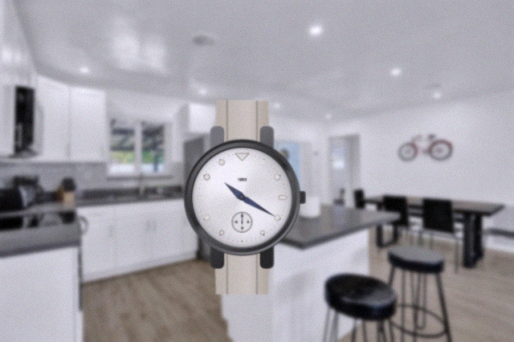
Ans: 10:20
